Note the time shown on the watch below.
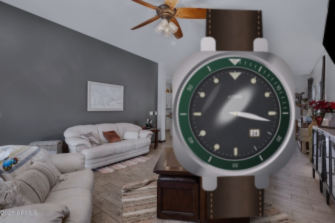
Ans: 3:17
